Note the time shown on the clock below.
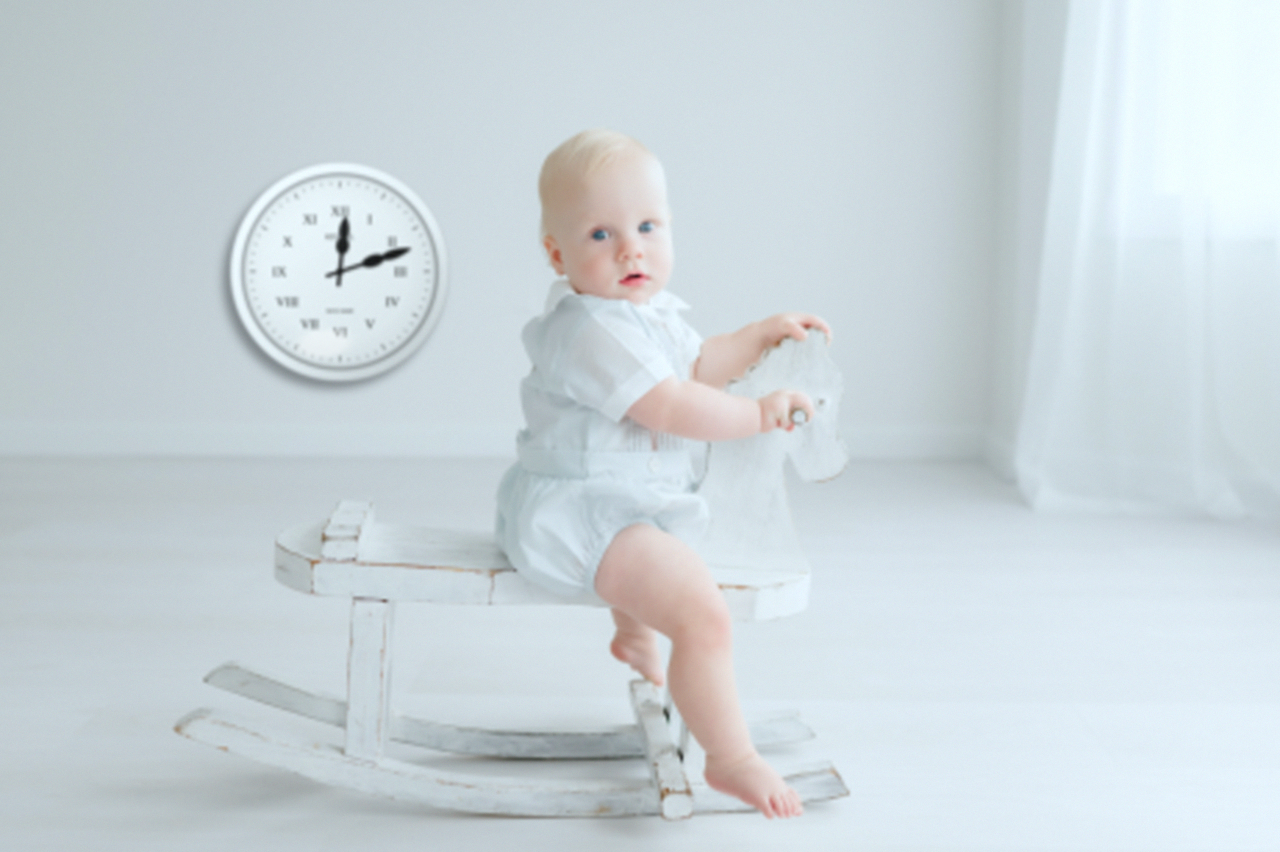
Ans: 12:12
